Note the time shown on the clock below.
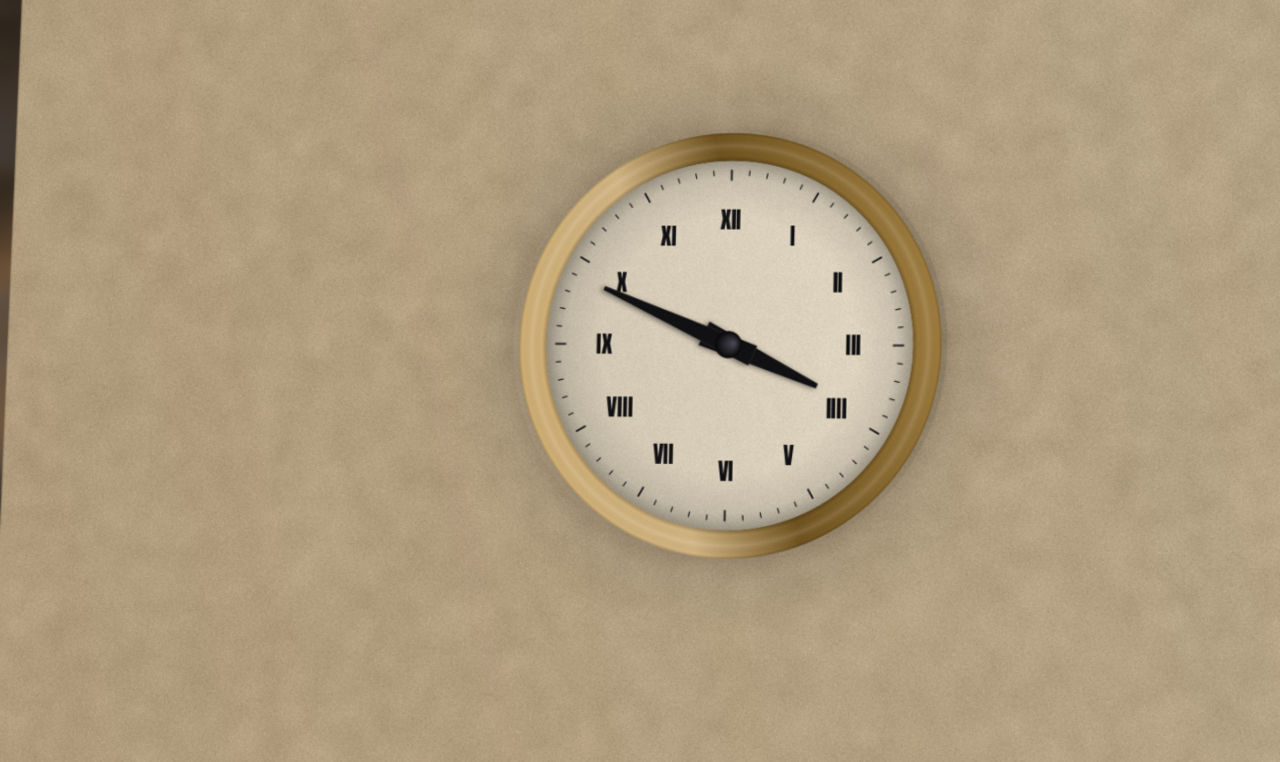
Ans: 3:49
